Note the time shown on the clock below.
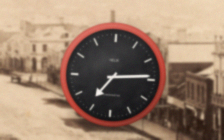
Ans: 7:14
